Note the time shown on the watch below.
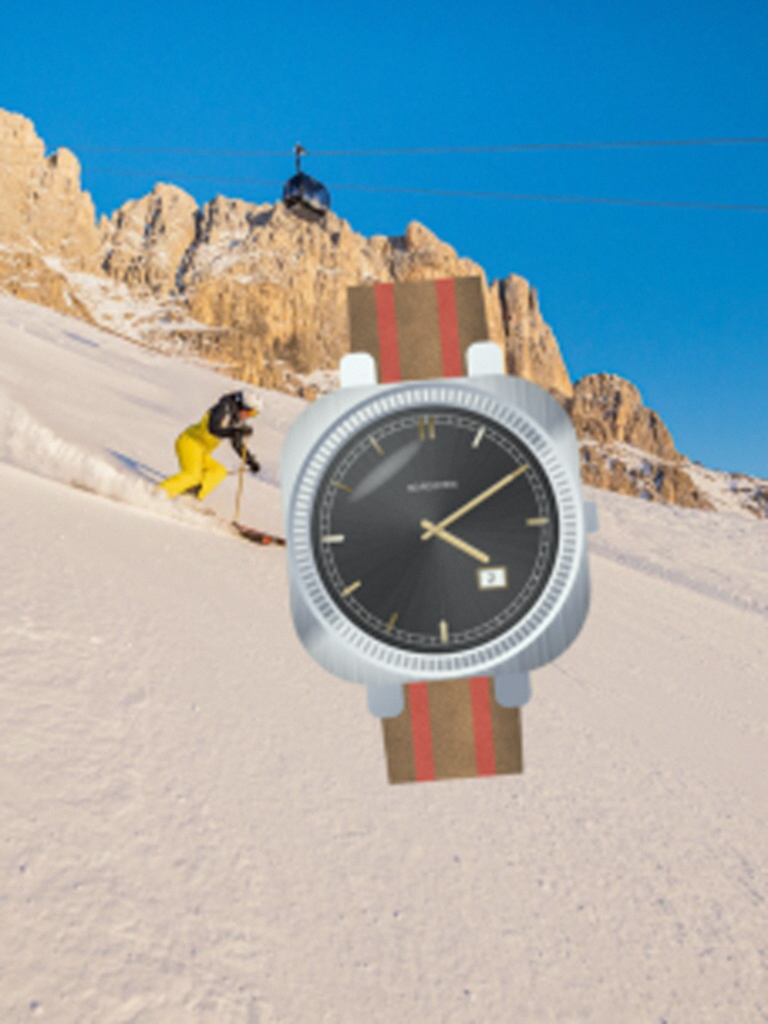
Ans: 4:10
